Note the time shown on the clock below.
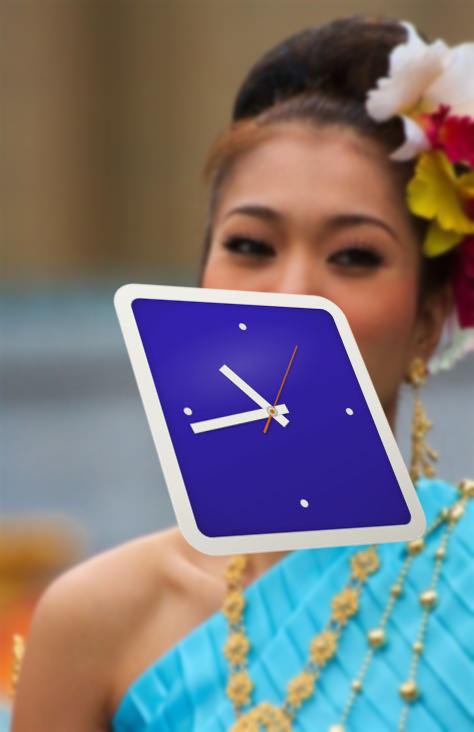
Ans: 10:43:06
